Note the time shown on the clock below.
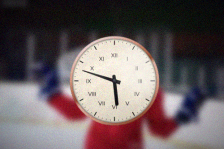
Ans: 5:48
